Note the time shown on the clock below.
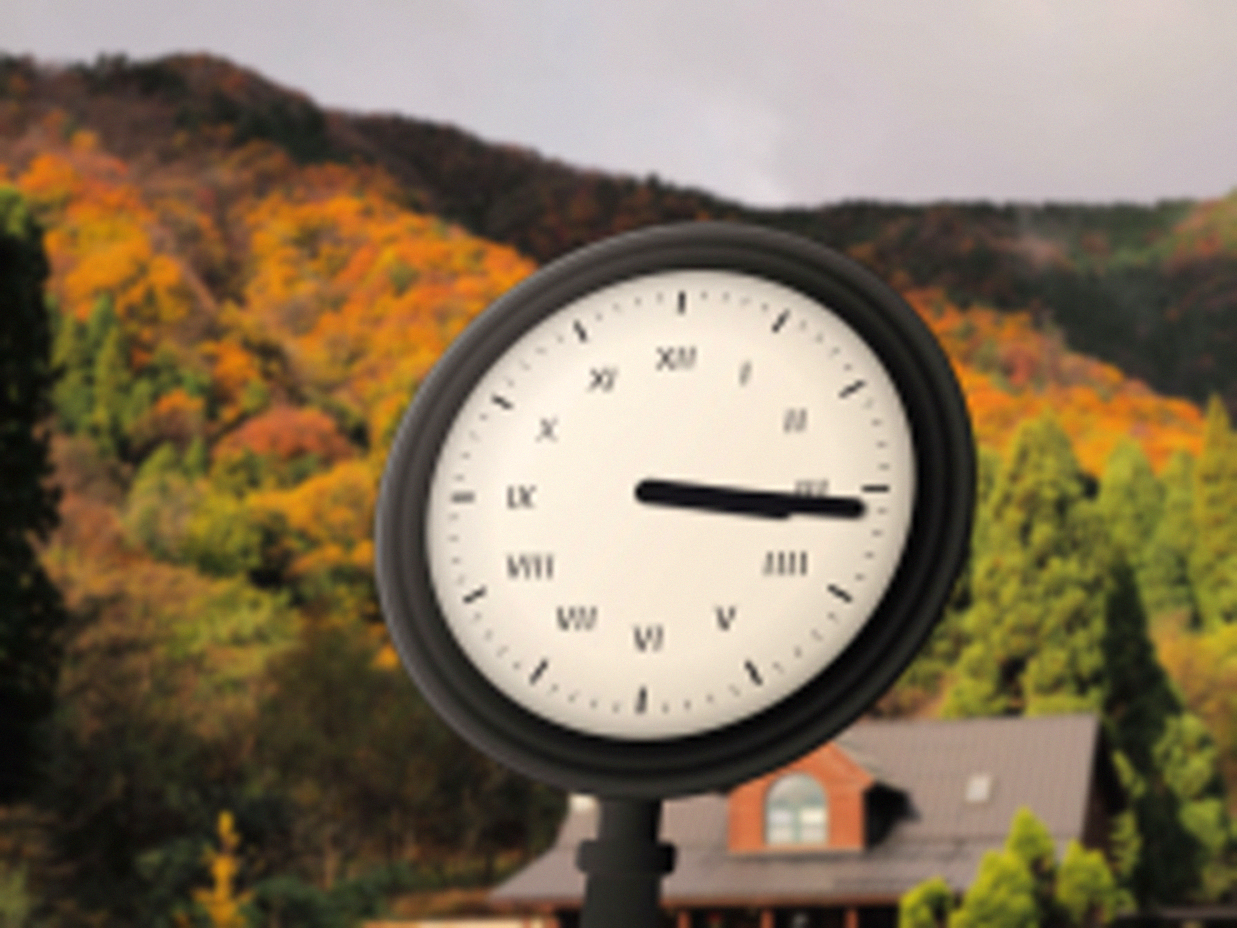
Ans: 3:16
